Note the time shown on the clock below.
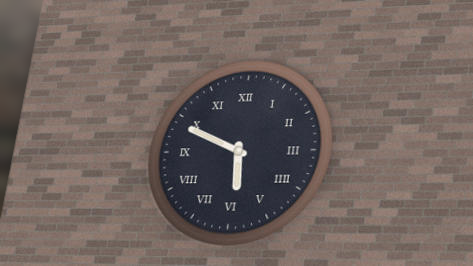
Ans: 5:49
